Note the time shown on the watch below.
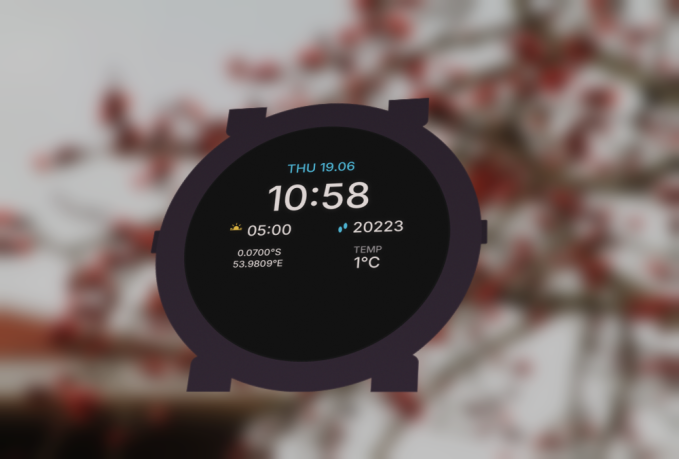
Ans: 10:58
